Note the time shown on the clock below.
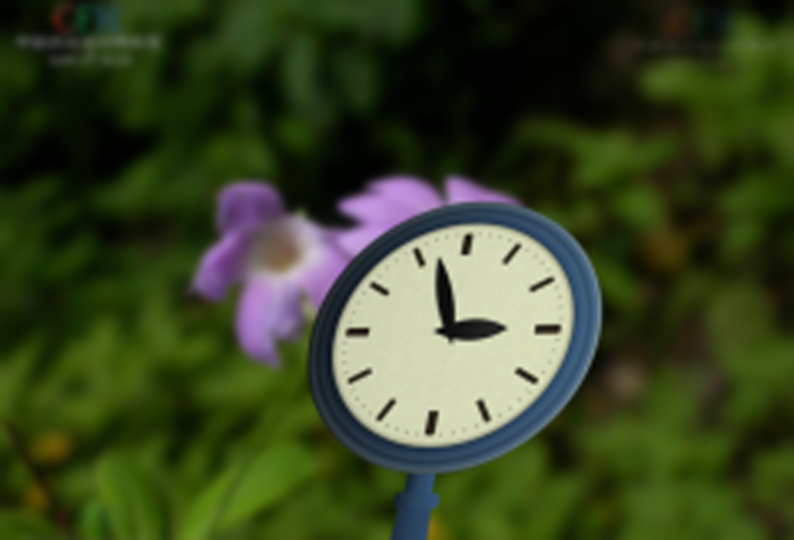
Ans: 2:57
